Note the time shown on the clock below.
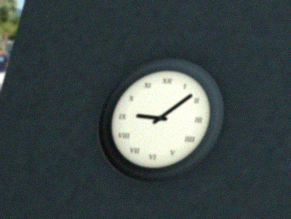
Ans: 9:08
